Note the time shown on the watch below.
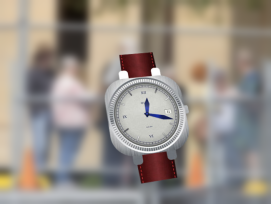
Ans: 12:18
